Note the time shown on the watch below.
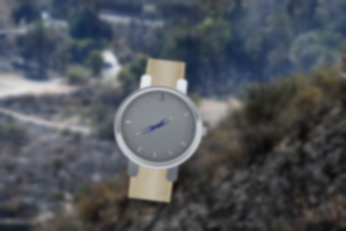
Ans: 1:40
